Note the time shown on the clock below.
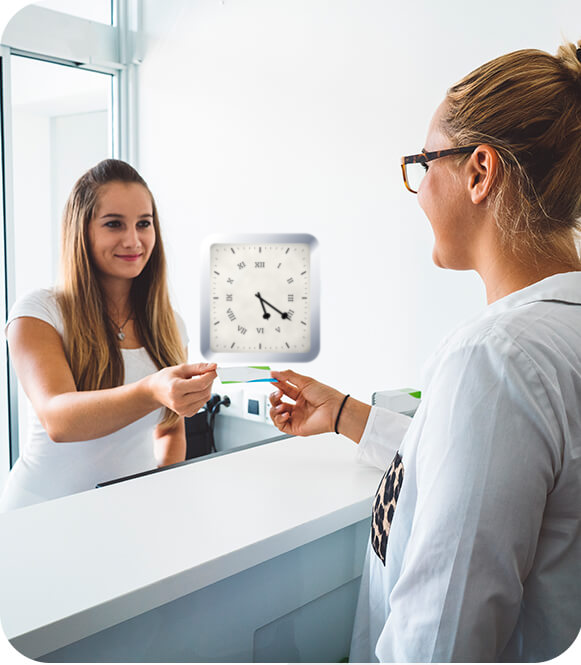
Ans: 5:21
